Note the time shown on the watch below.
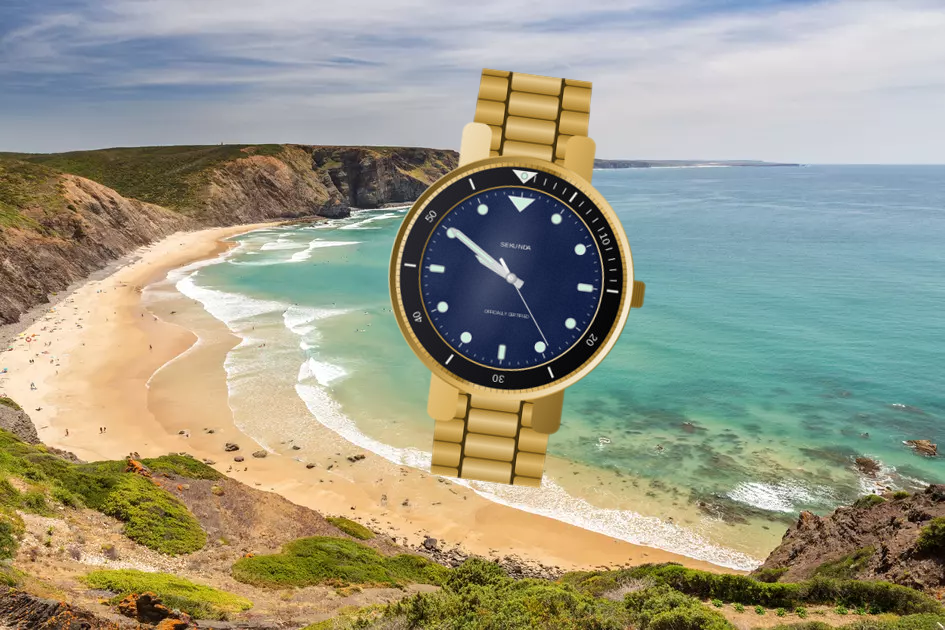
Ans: 9:50:24
